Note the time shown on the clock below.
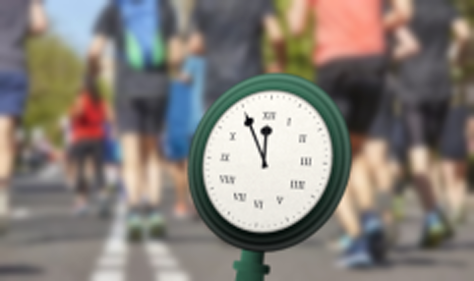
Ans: 11:55
